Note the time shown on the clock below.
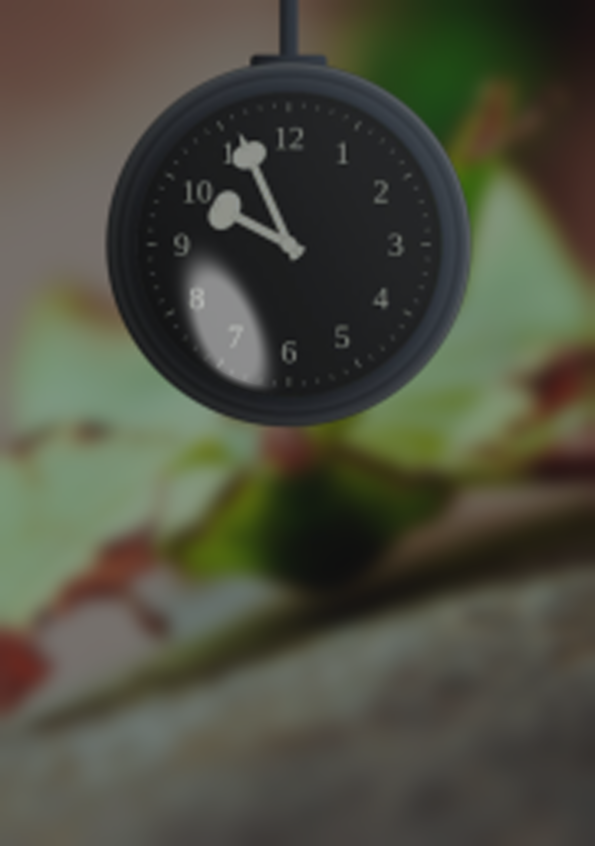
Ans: 9:56
